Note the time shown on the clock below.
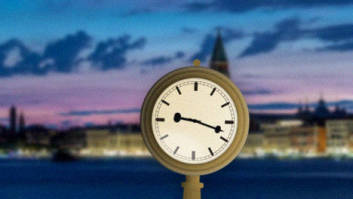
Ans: 9:18
